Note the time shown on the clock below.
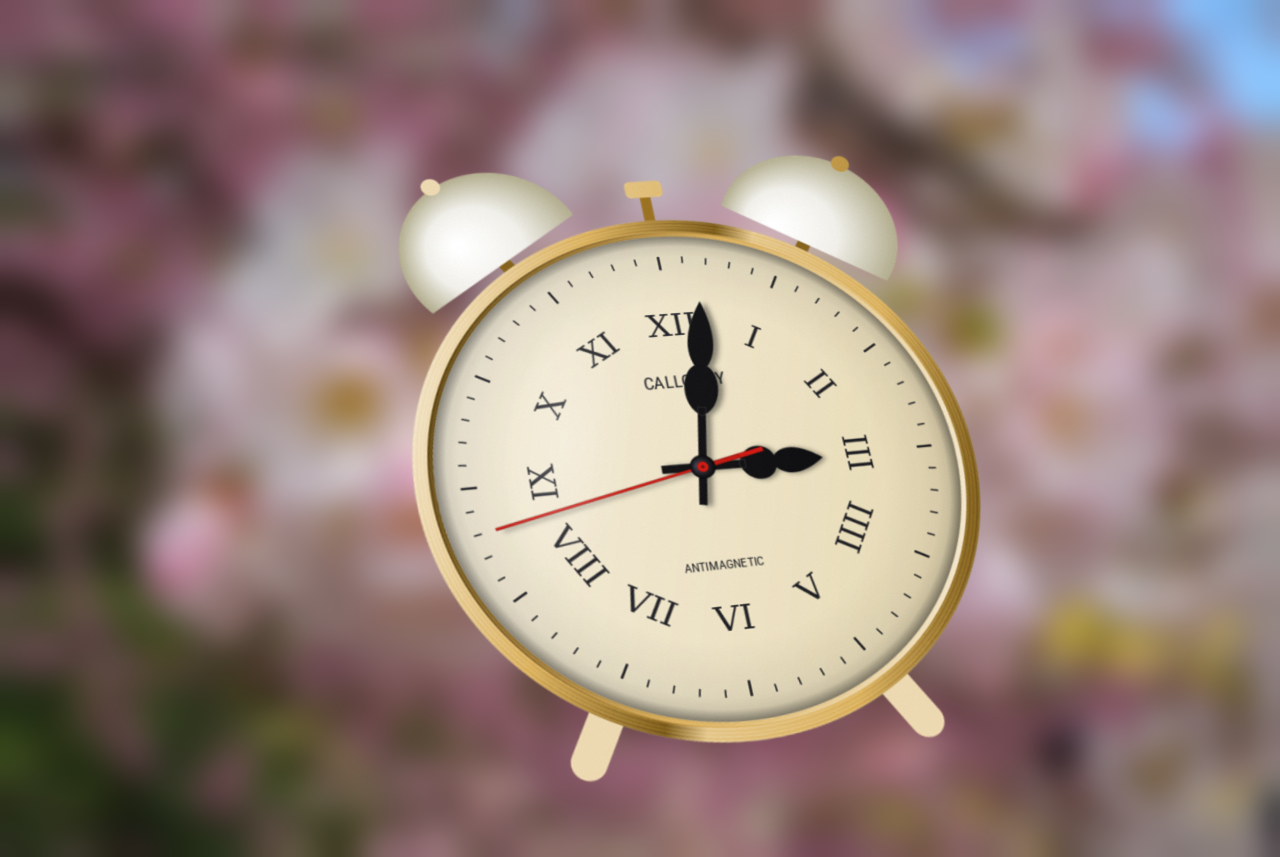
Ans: 3:01:43
